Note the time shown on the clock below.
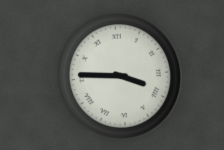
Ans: 3:46
